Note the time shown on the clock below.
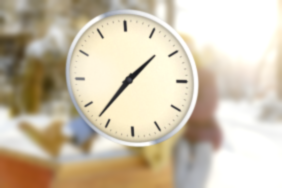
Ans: 1:37
